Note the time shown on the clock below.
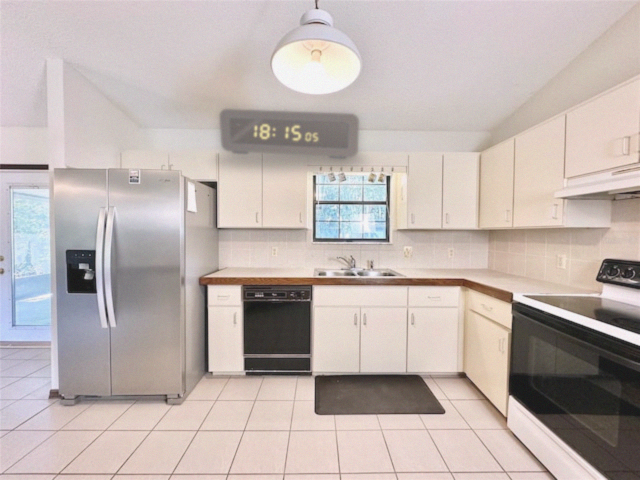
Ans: 18:15
